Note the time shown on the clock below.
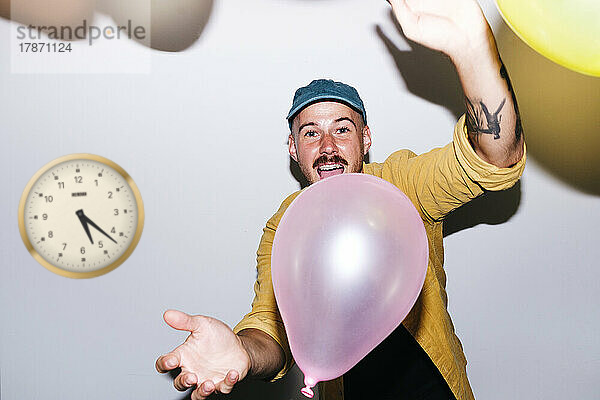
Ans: 5:22
